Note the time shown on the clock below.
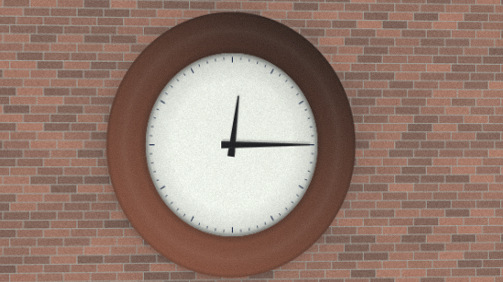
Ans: 12:15
